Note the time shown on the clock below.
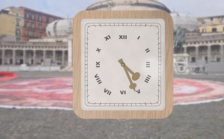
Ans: 4:26
